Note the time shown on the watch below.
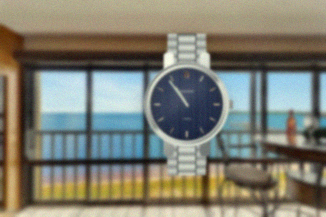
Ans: 10:54
